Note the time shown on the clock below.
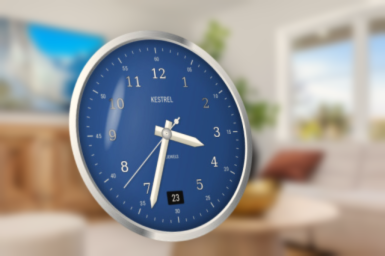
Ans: 3:33:38
